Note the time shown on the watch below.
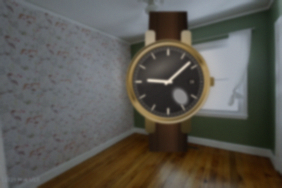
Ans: 9:08
